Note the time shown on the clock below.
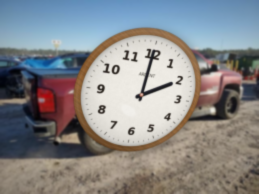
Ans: 2:00
